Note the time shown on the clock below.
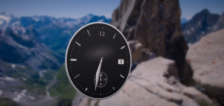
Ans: 6:32
